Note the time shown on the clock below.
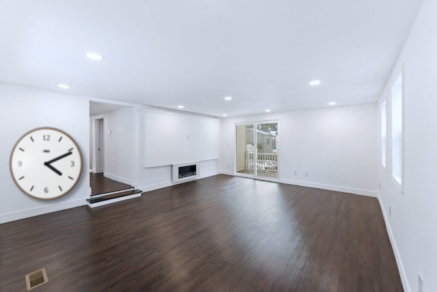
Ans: 4:11
